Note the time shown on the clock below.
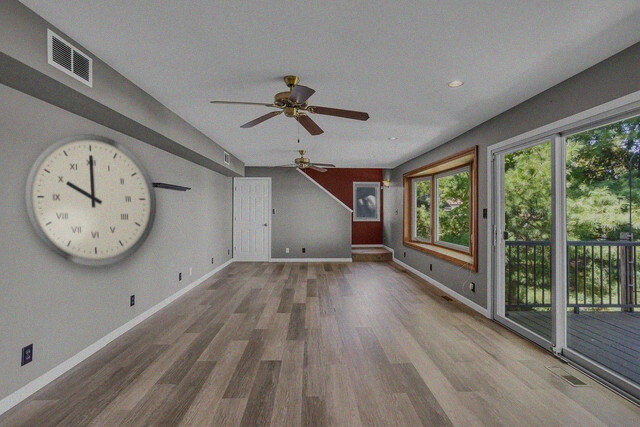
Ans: 10:00
